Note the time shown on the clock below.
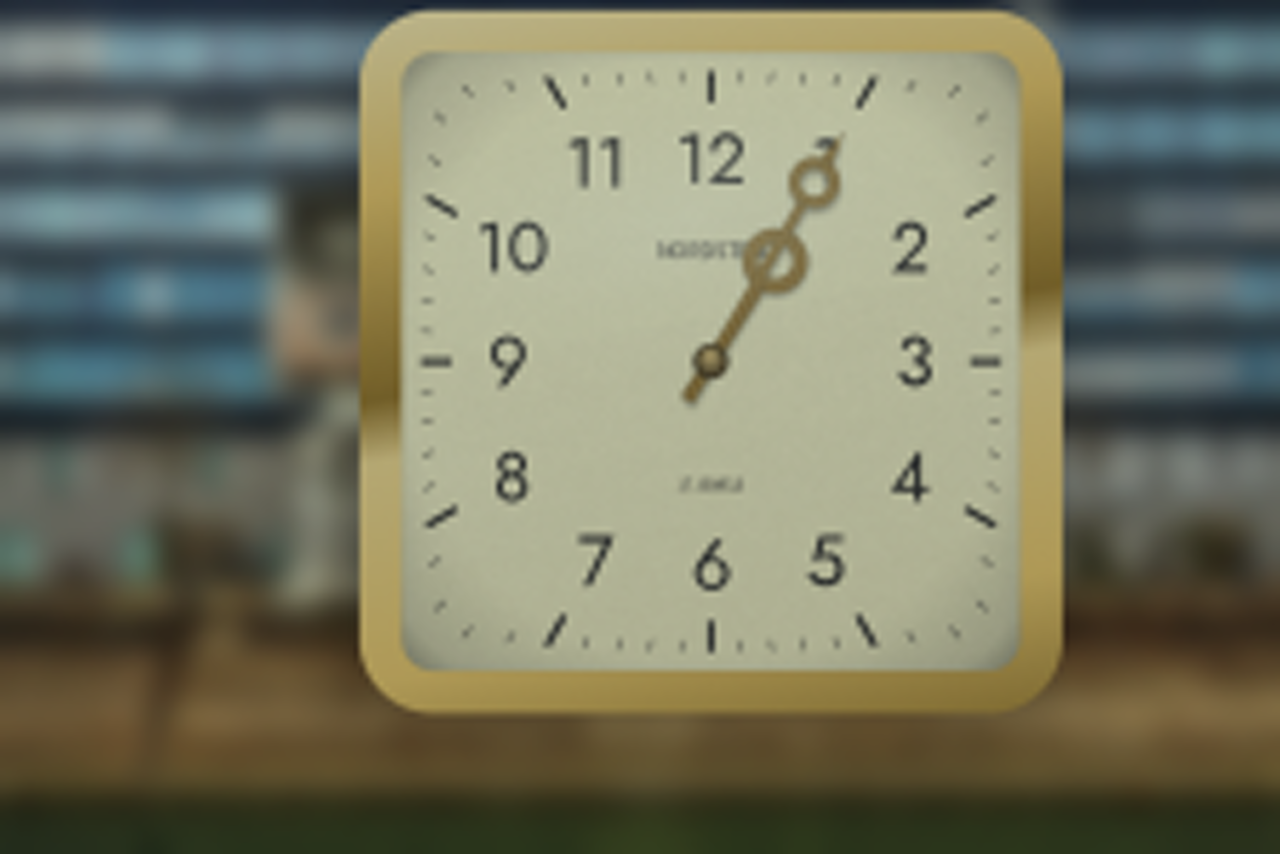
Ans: 1:05
